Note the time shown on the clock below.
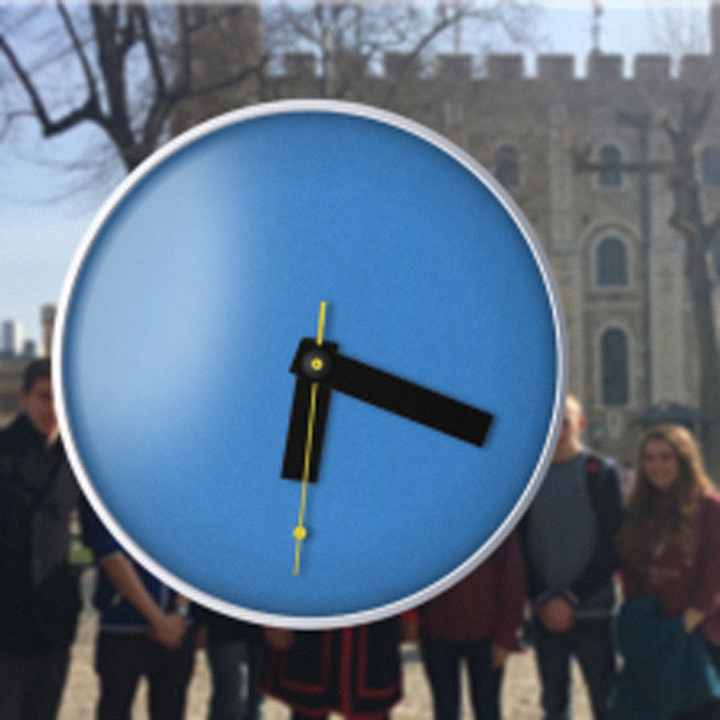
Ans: 6:18:31
